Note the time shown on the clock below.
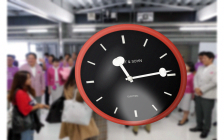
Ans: 11:14
